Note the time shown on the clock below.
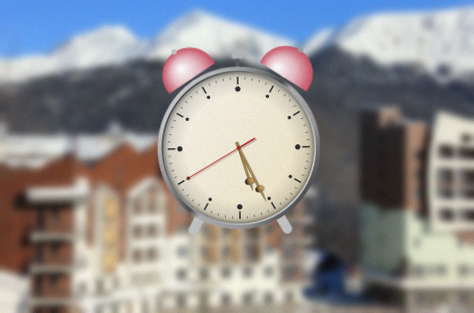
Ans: 5:25:40
